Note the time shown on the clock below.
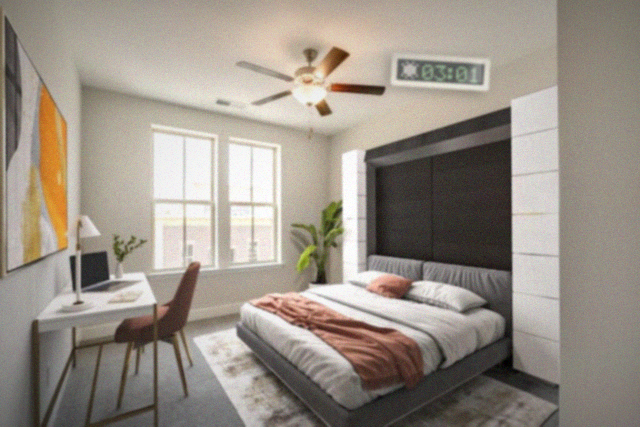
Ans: 3:01
